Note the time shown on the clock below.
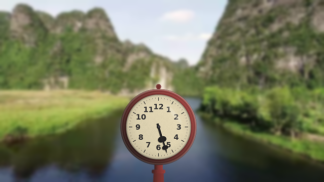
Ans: 5:27
